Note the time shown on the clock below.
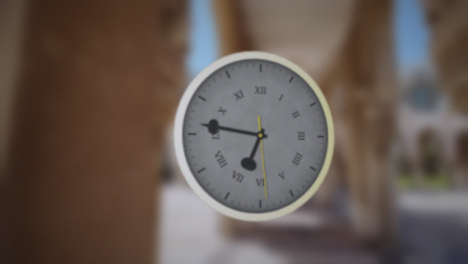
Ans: 6:46:29
